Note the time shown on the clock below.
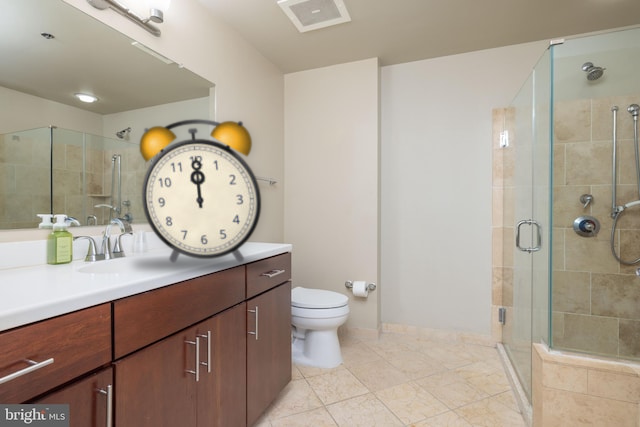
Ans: 12:00
